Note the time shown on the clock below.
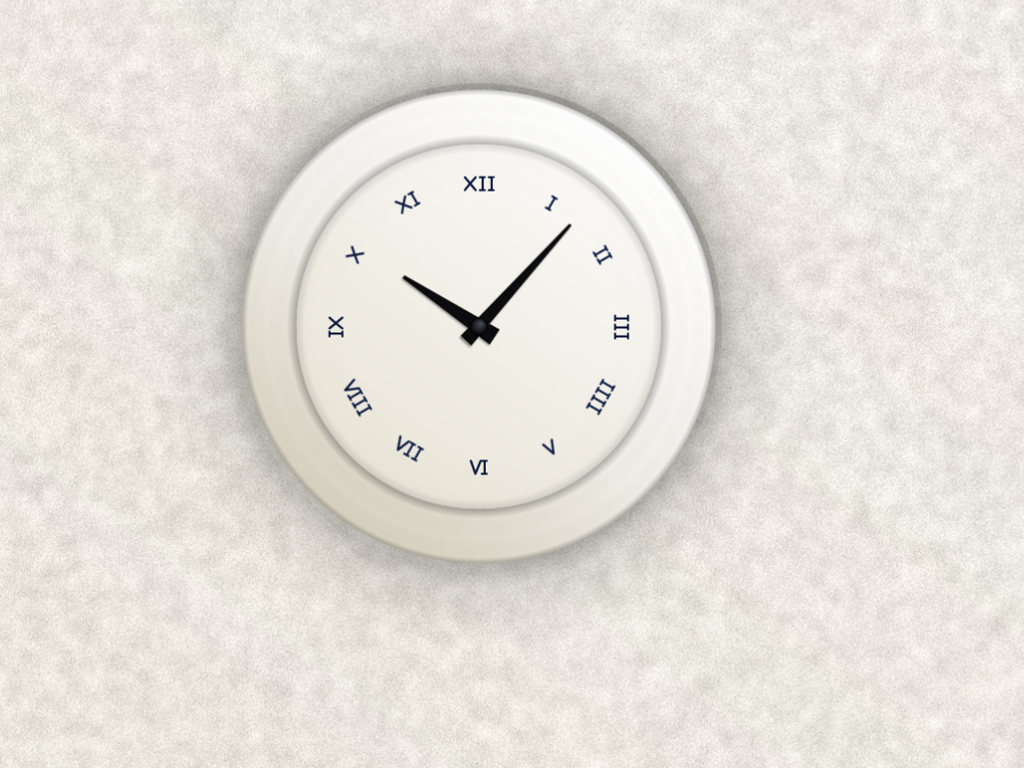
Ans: 10:07
